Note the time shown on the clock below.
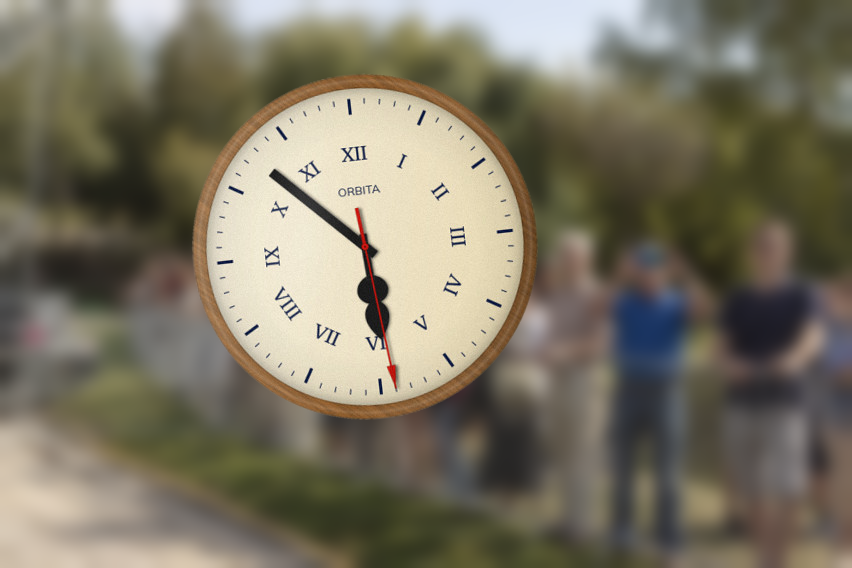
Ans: 5:52:29
